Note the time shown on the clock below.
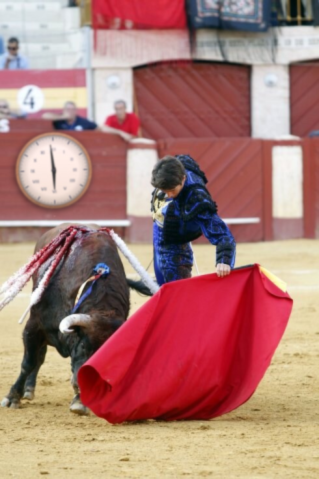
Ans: 5:59
